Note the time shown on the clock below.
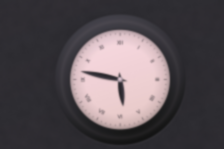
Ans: 5:47
